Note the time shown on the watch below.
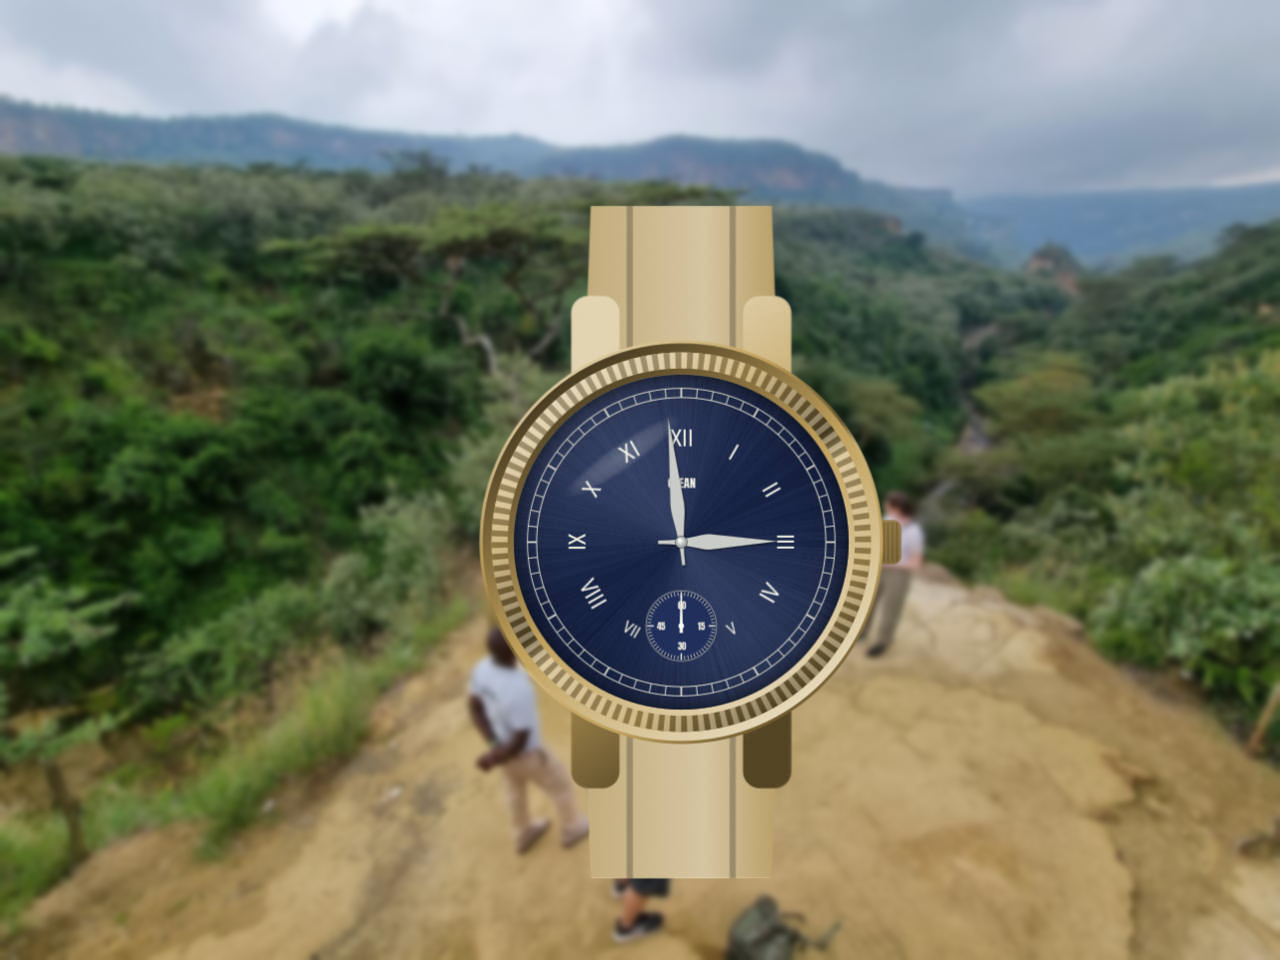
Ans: 2:59:00
